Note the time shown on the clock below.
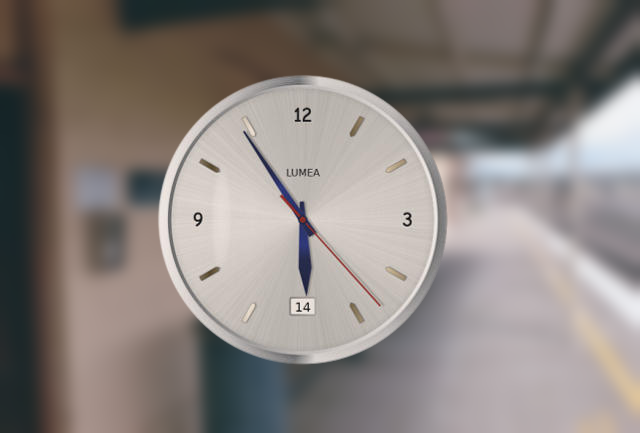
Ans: 5:54:23
